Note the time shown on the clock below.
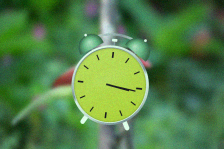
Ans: 3:16
